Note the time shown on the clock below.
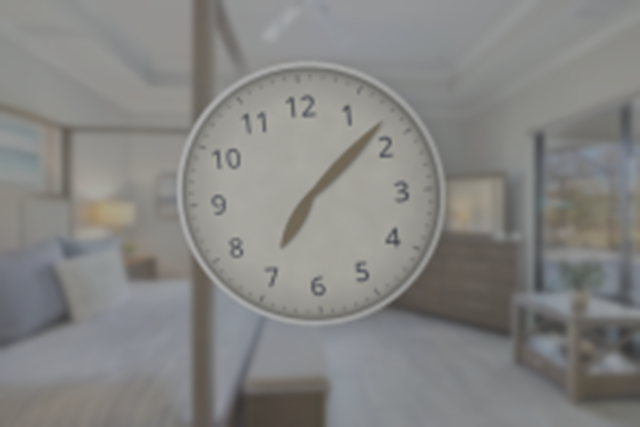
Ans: 7:08
